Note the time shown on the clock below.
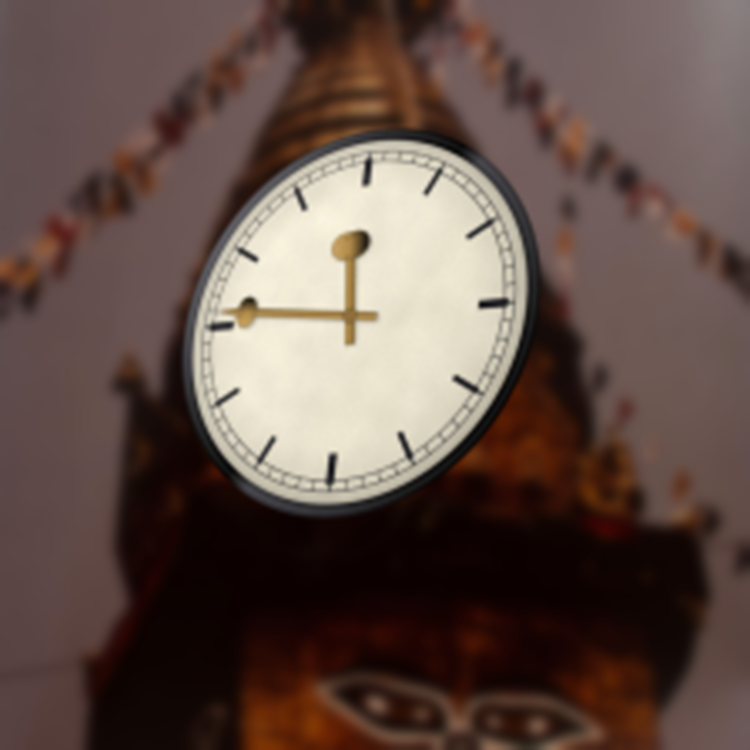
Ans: 11:46
